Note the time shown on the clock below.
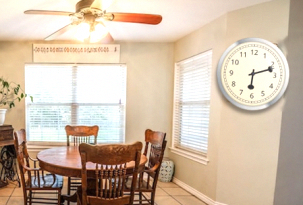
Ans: 6:12
